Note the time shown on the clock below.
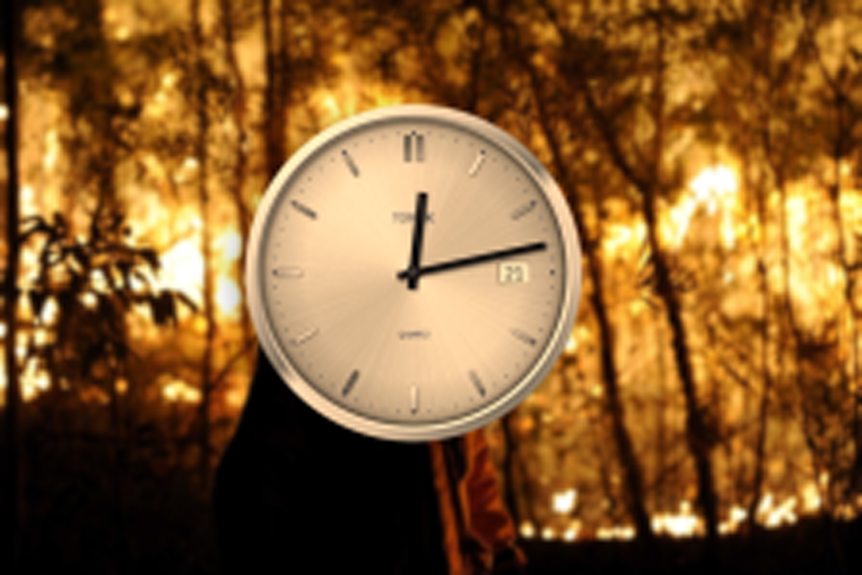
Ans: 12:13
